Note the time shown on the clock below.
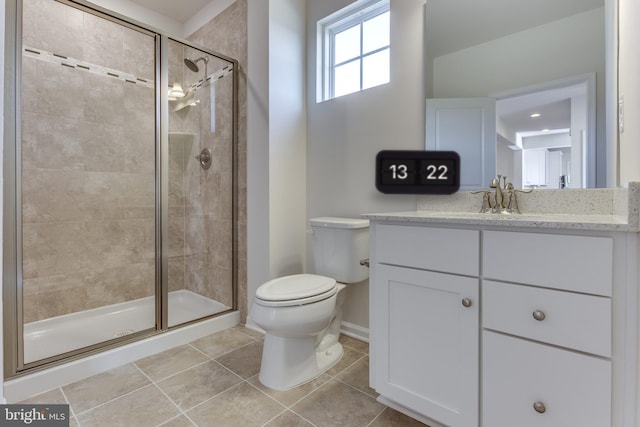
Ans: 13:22
